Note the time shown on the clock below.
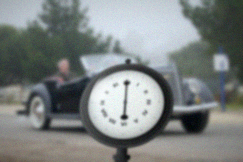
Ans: 6:00
